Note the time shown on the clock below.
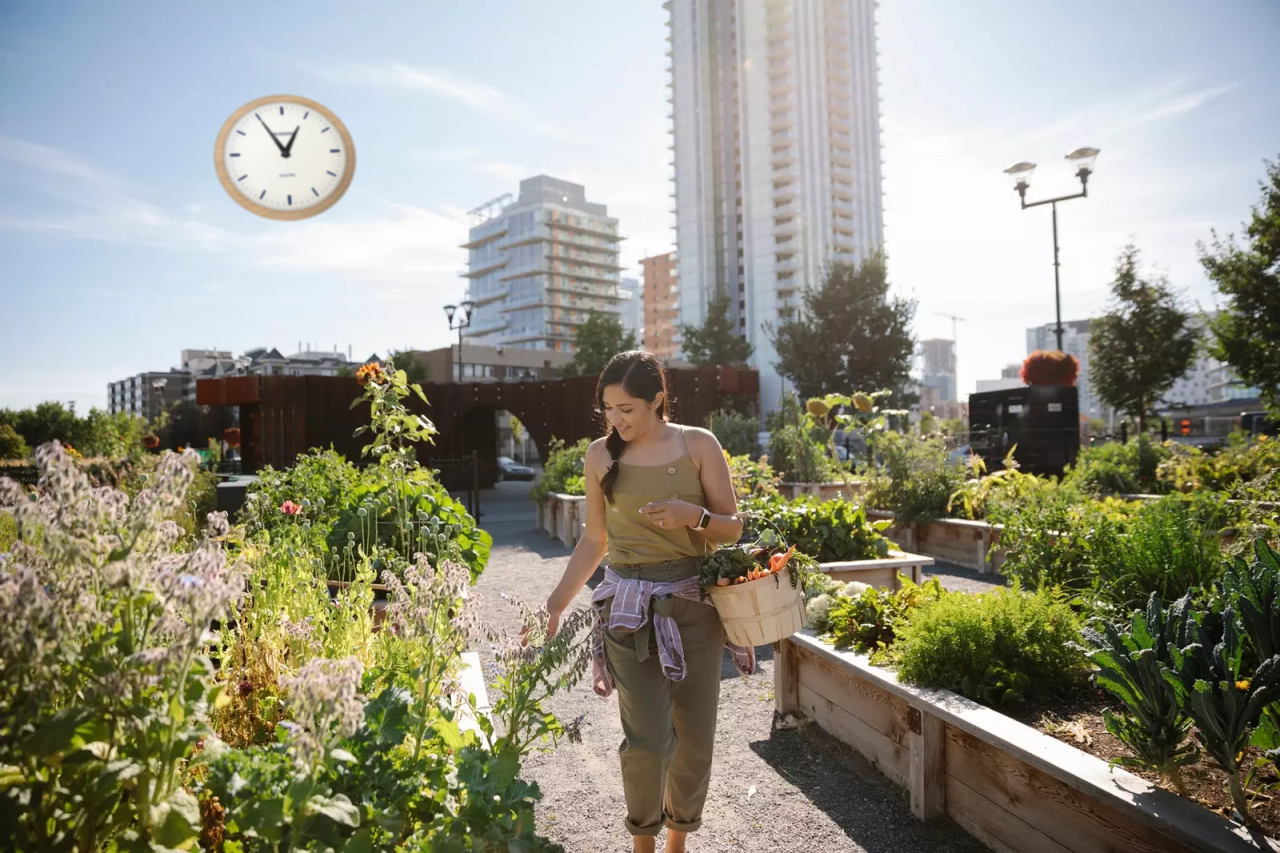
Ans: 12:55
